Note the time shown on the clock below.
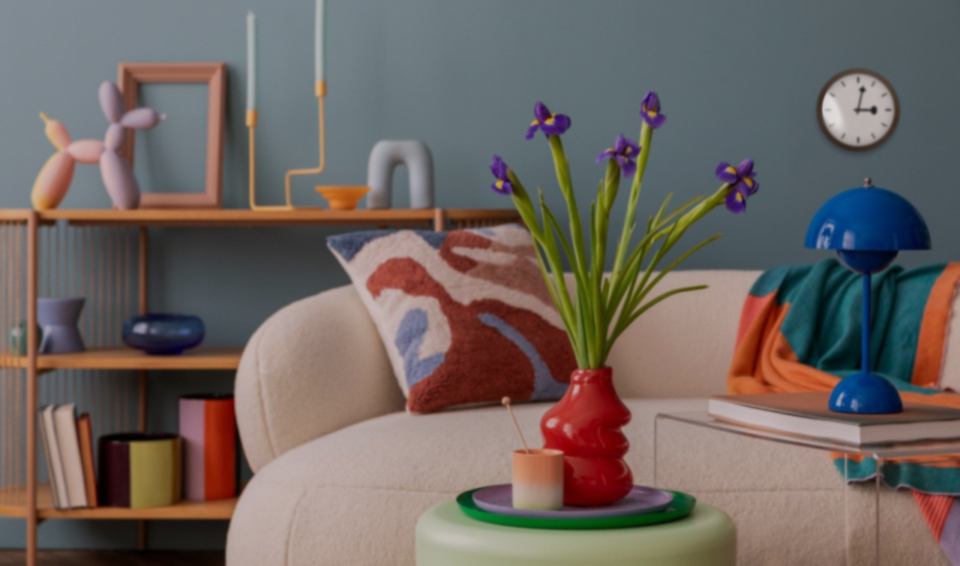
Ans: 3:02
